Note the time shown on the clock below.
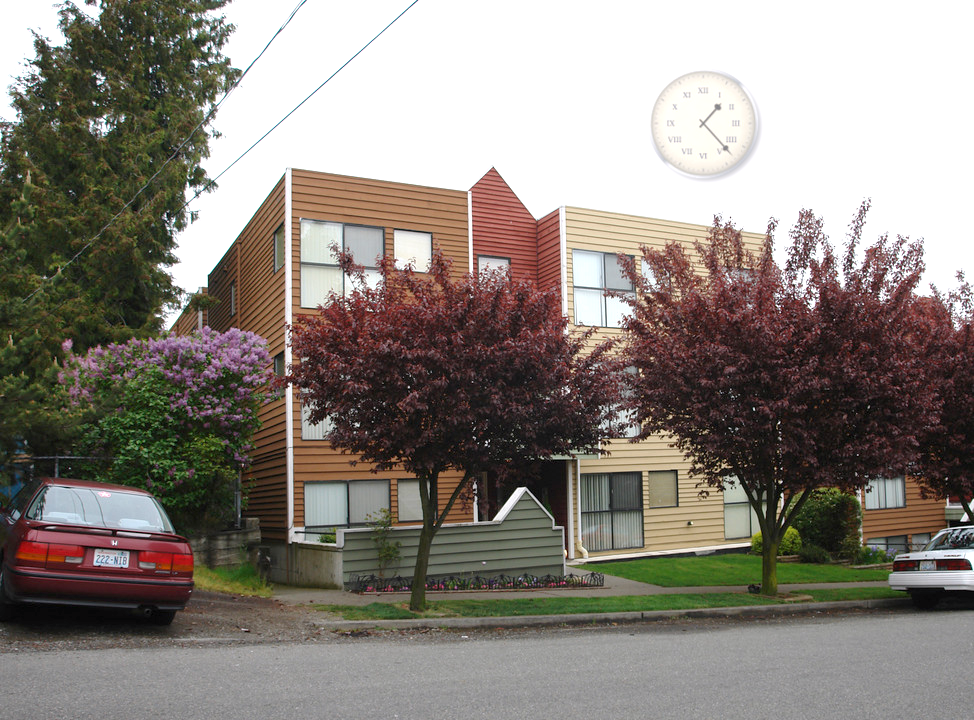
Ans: 1:23
